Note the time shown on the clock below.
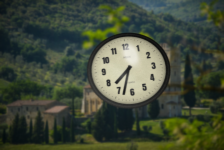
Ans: 7:33
